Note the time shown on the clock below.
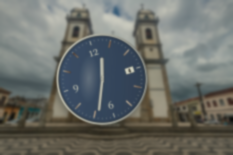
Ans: 12:34
